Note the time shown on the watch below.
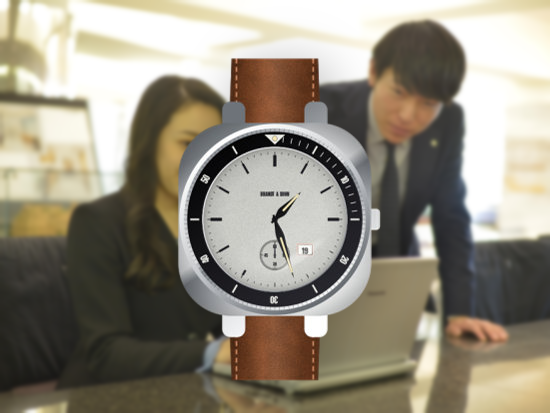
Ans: 1:27
